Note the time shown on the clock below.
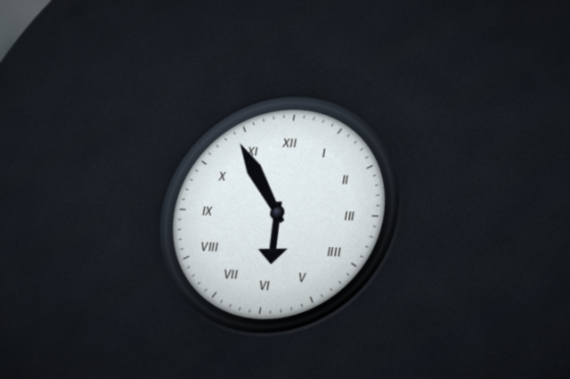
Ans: 5:54
